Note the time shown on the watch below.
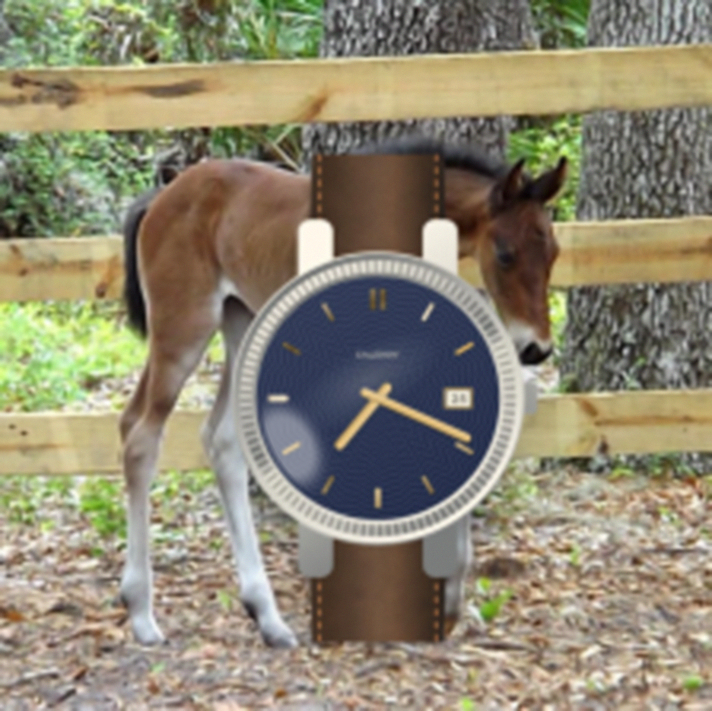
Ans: 7:19
